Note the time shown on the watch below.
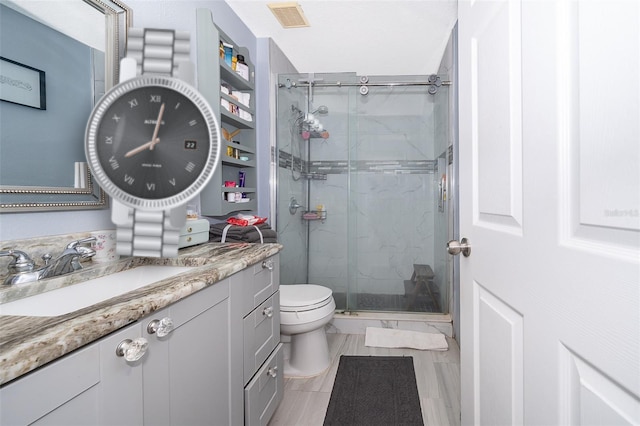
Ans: 8:02
